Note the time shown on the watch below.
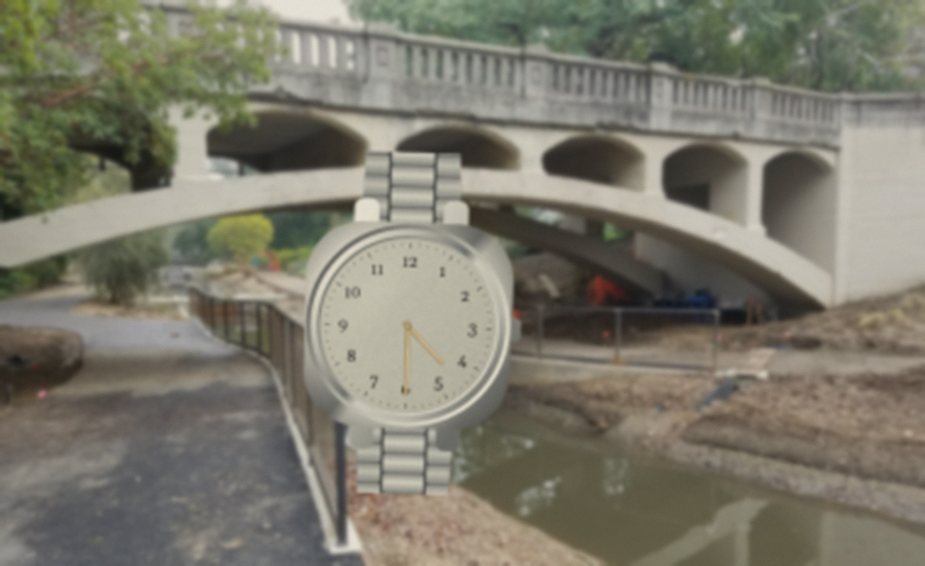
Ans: 4:30
